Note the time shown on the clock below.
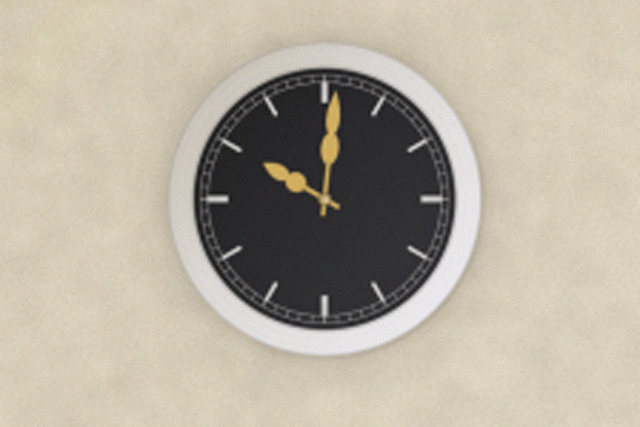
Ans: 10:01
